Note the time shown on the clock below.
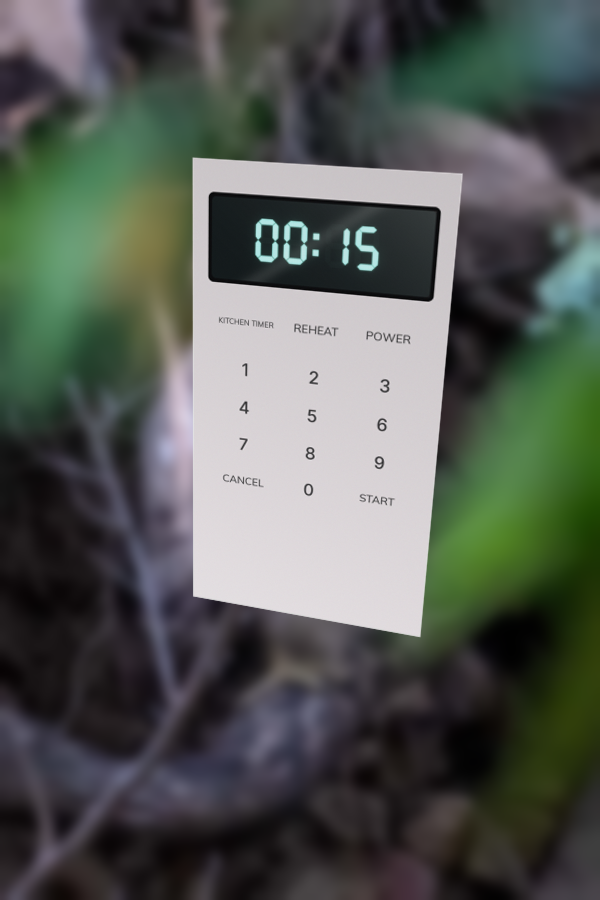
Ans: 0:15
